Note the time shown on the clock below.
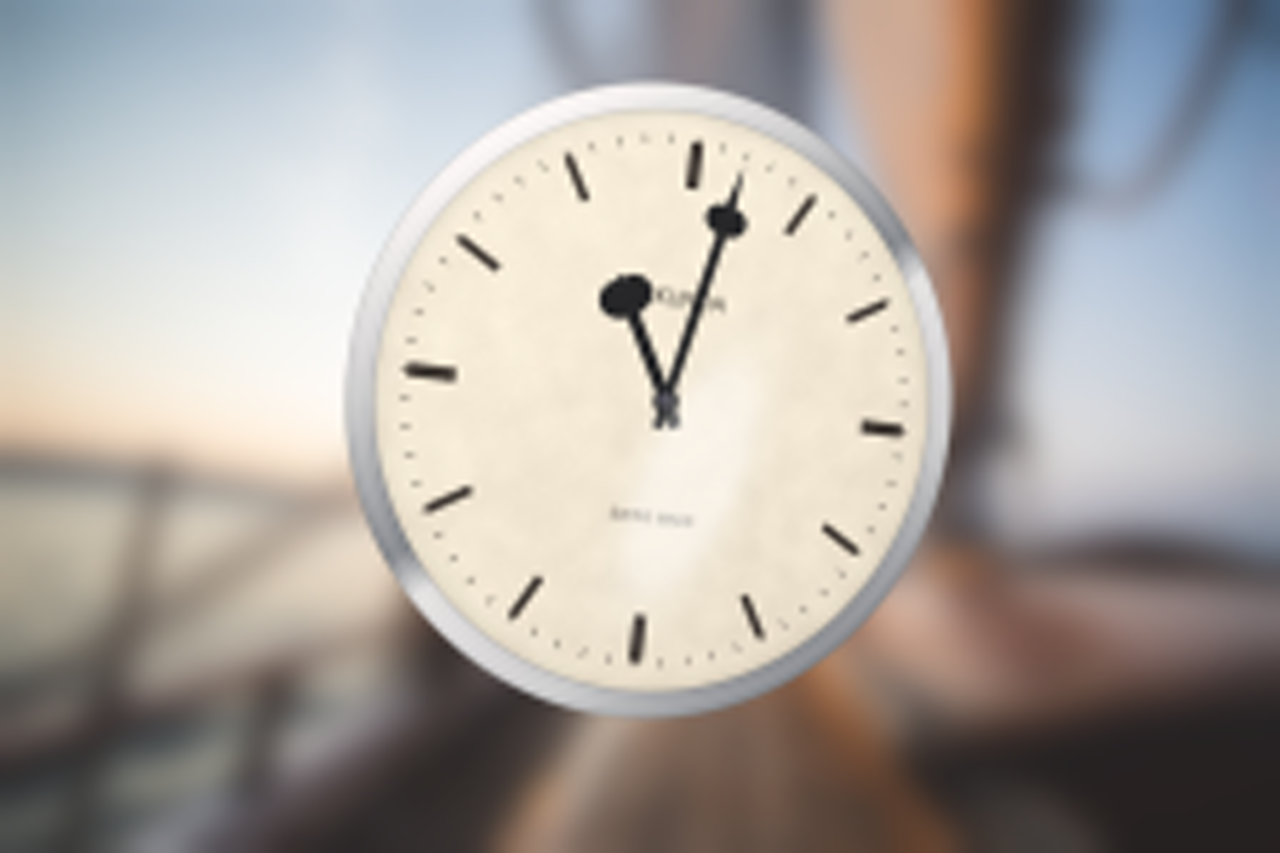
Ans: 11:02
